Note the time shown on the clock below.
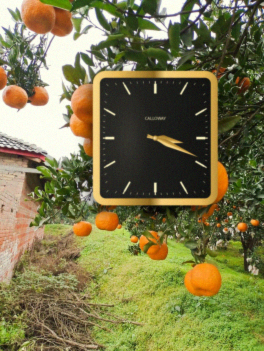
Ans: 3:19
